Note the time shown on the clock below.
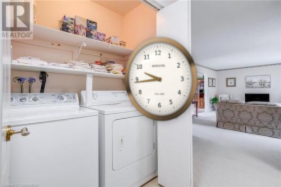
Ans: 9:44
